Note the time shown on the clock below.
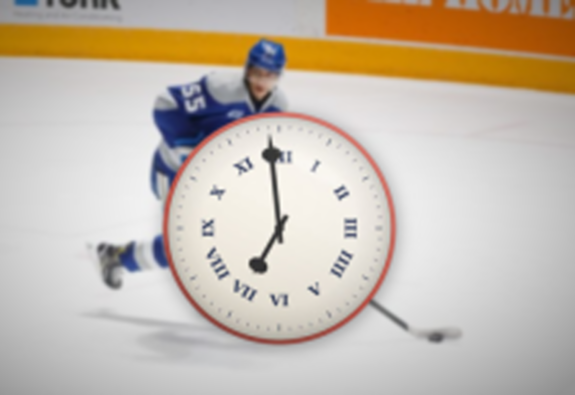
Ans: 6:59
